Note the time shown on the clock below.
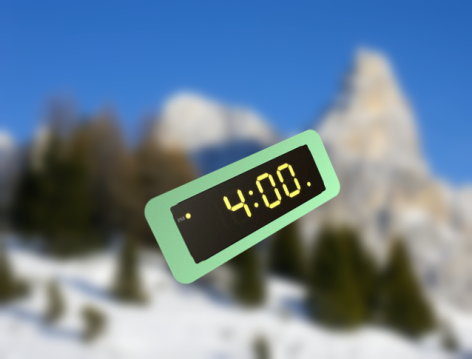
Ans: 4:00
